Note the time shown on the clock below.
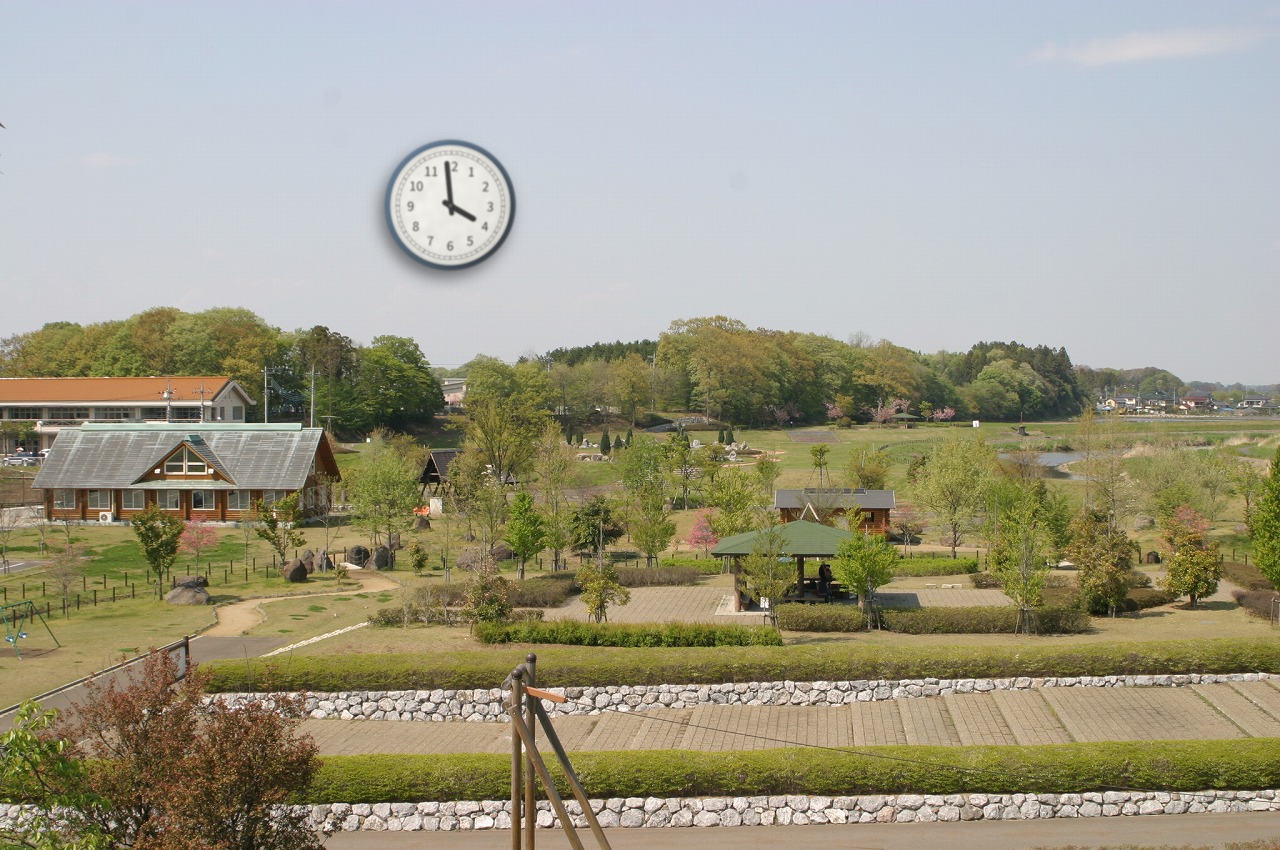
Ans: 3:59
